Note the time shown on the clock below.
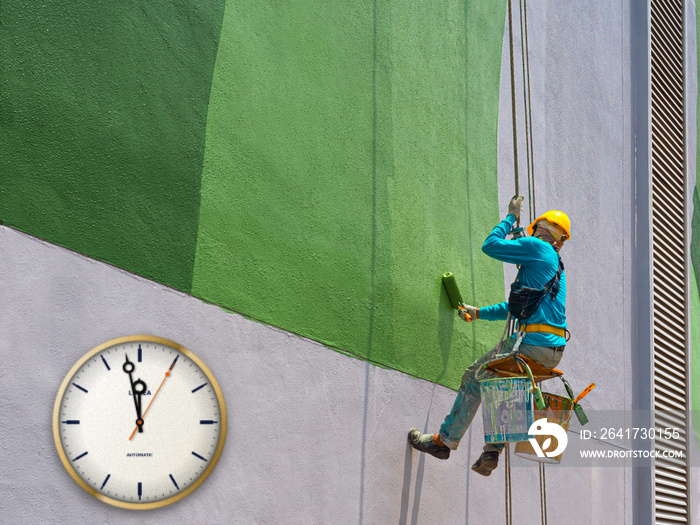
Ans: 11:58:05
